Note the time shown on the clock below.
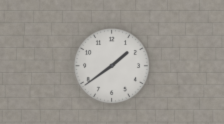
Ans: 1:39
